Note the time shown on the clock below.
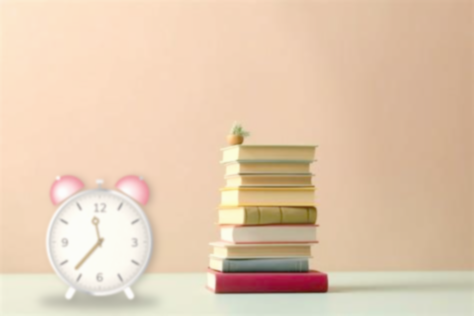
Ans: 11:37
